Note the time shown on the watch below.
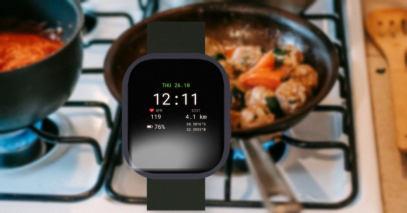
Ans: 12:11
